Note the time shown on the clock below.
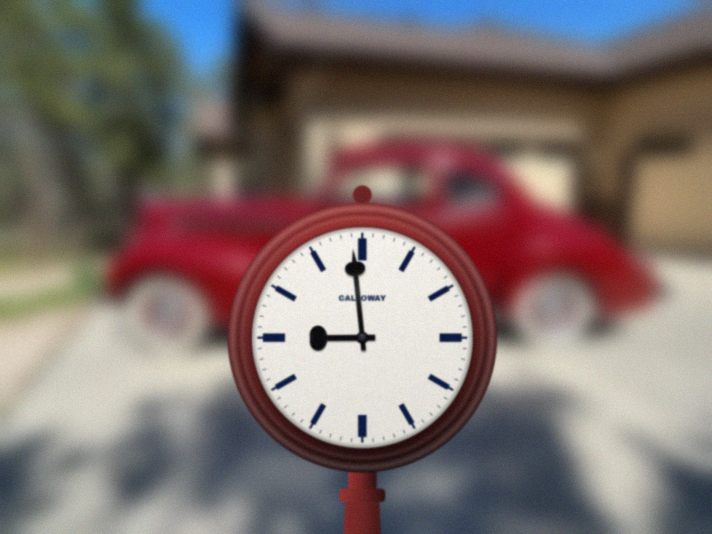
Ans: 8:59
